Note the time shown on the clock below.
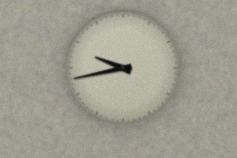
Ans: 9:43
